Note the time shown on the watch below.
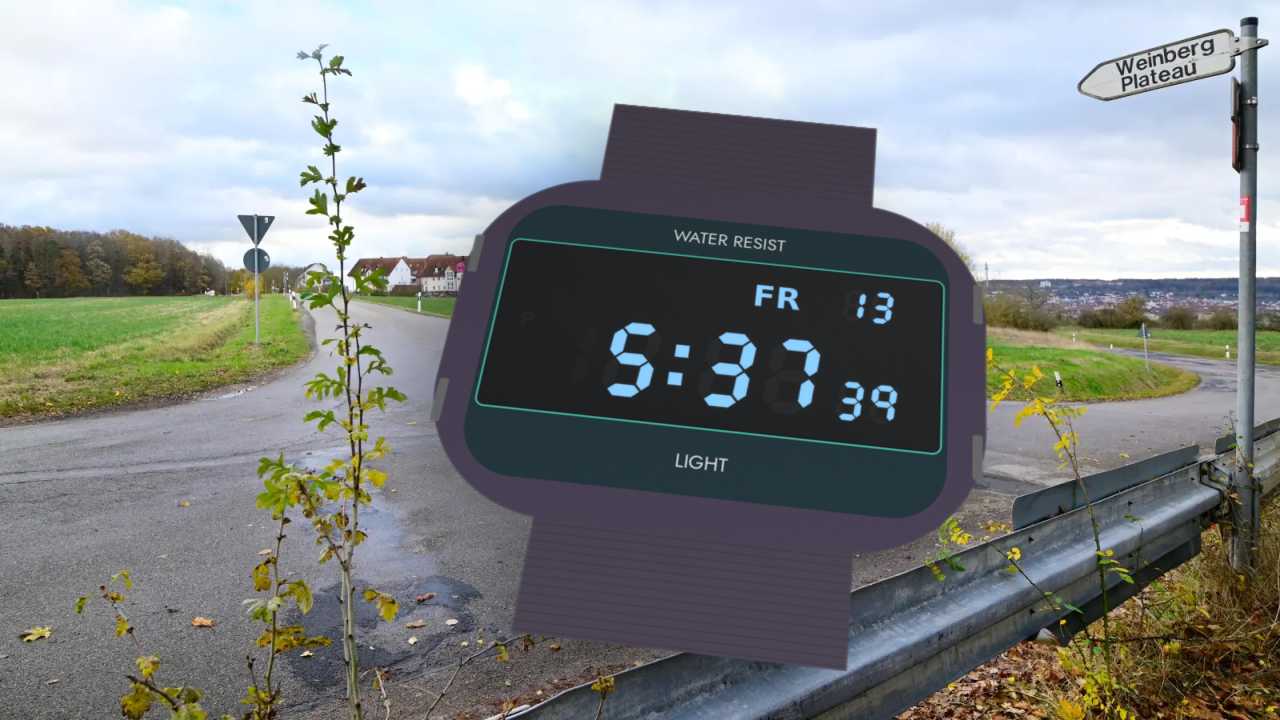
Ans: 5:37:39
